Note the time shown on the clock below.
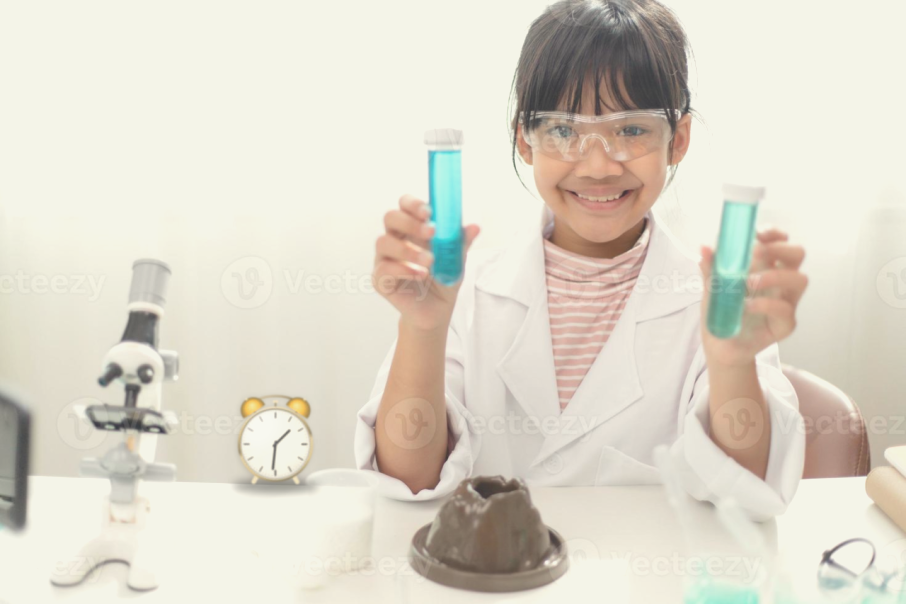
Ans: 1:31
